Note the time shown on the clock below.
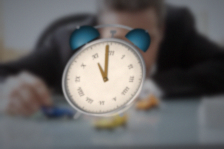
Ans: 10:59
